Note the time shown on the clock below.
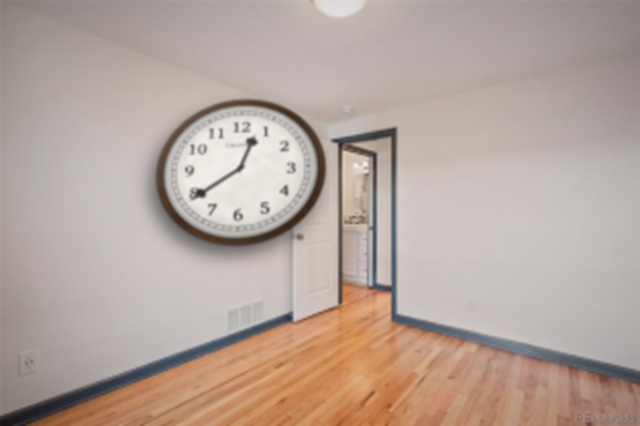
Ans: 12:39
